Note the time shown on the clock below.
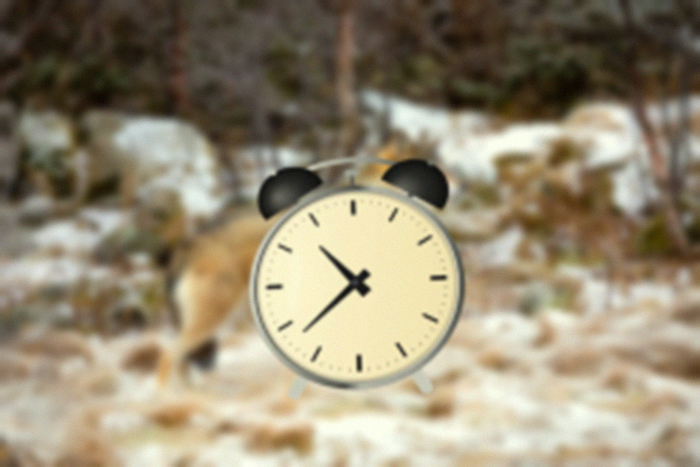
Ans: 10:38
